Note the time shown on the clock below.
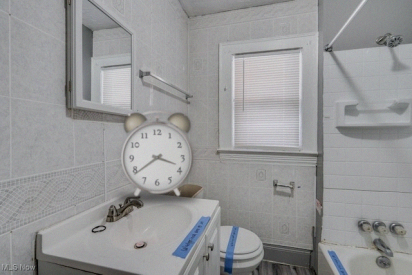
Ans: 3:39
